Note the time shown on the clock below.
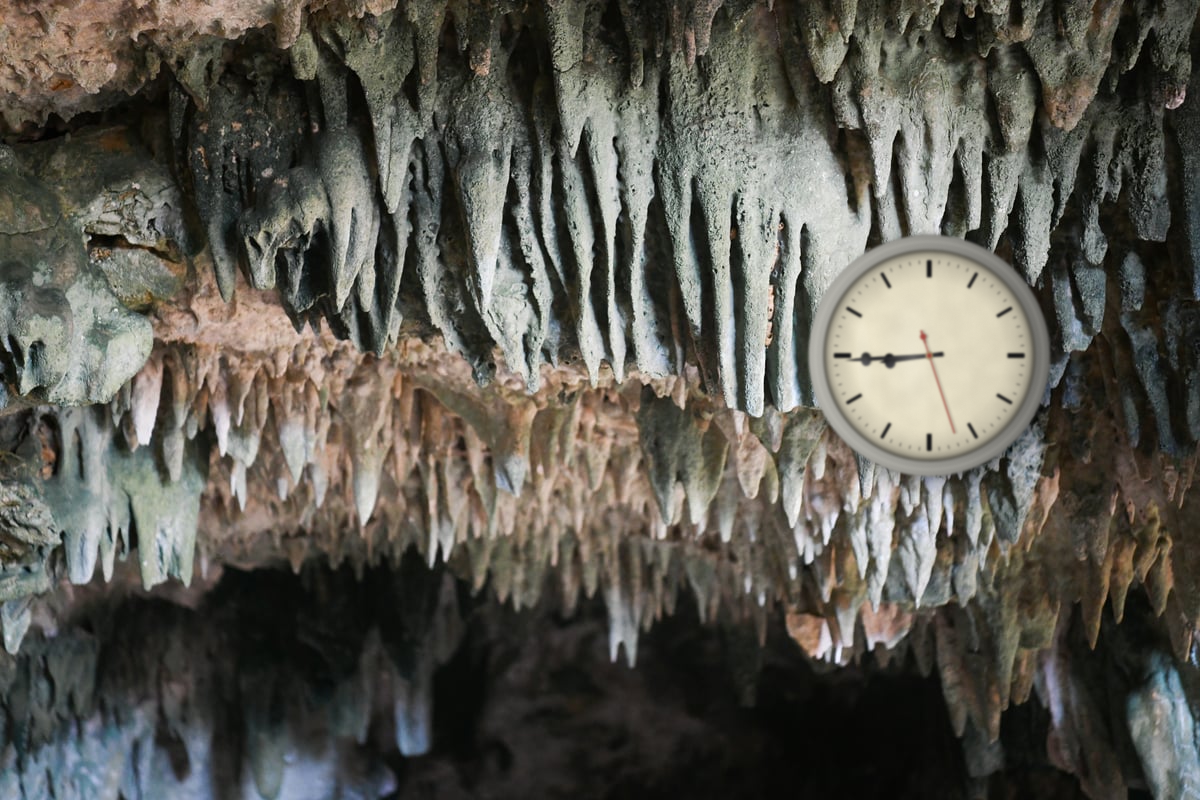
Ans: 8:44:27
